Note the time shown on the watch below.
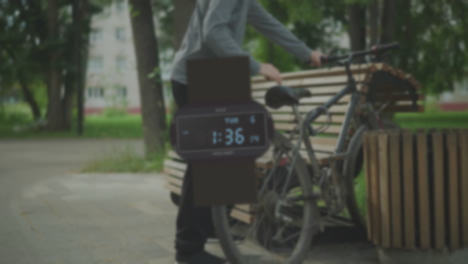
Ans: 1:36
